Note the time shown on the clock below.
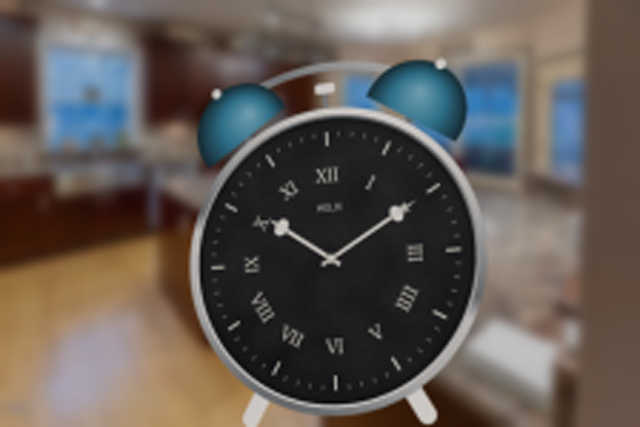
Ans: 10:10
